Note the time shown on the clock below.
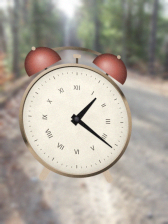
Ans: 1:21
